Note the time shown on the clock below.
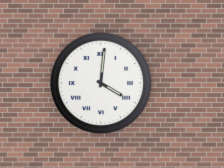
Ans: 4:01
